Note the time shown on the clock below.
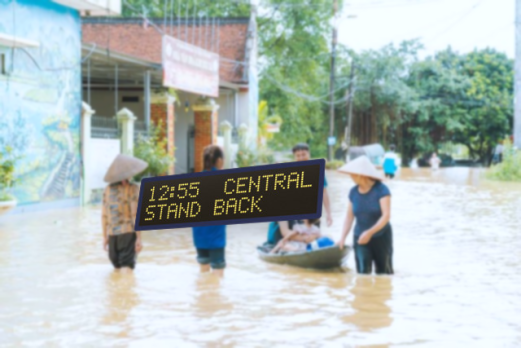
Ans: 12:55
